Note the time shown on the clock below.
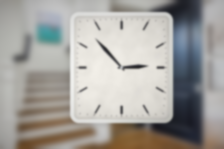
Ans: 2:53
